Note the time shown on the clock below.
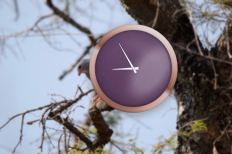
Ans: 8:55
